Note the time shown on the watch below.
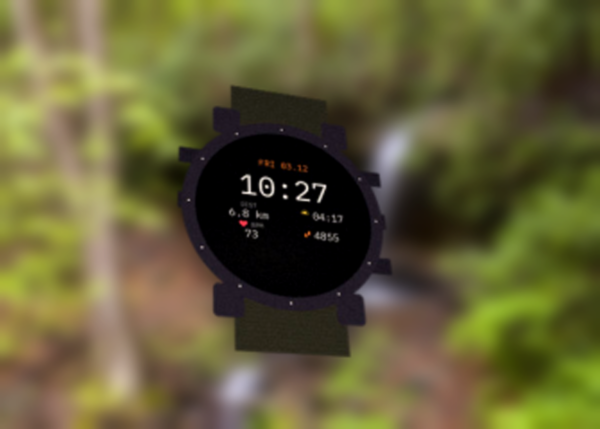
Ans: 10:27
